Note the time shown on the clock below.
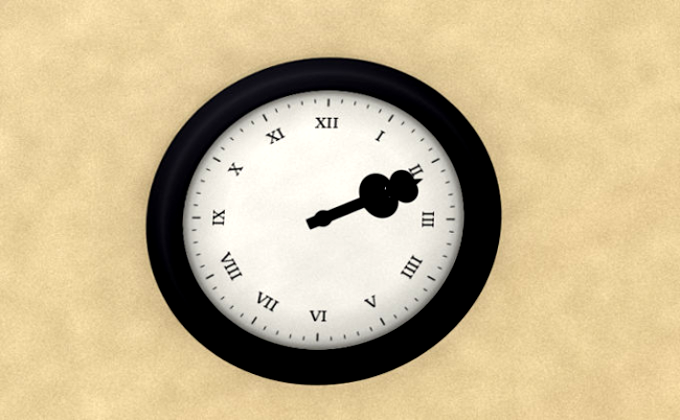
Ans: 2:11
